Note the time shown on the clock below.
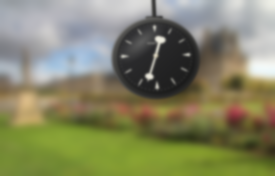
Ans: 12:33
